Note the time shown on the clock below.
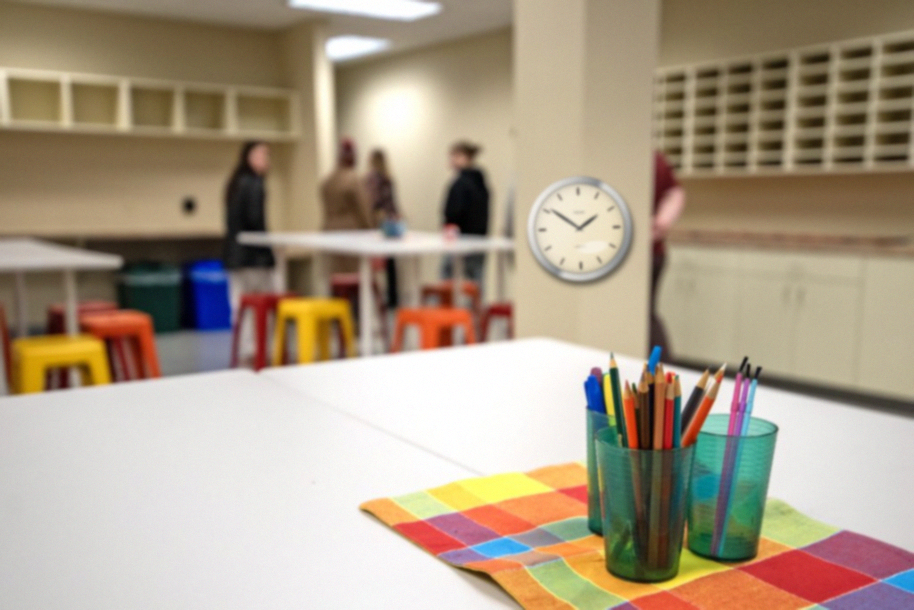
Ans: 1:51
